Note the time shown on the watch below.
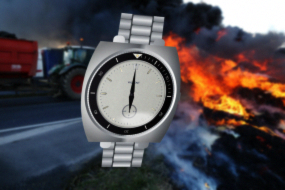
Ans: 6:00
